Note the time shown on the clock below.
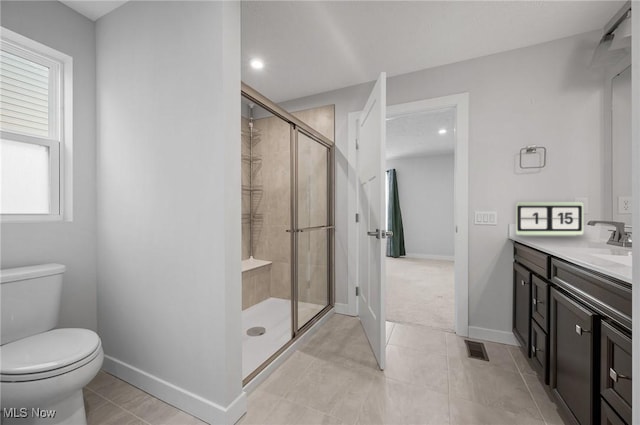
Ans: 1:15
